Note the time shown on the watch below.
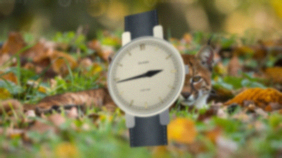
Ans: 2:44
